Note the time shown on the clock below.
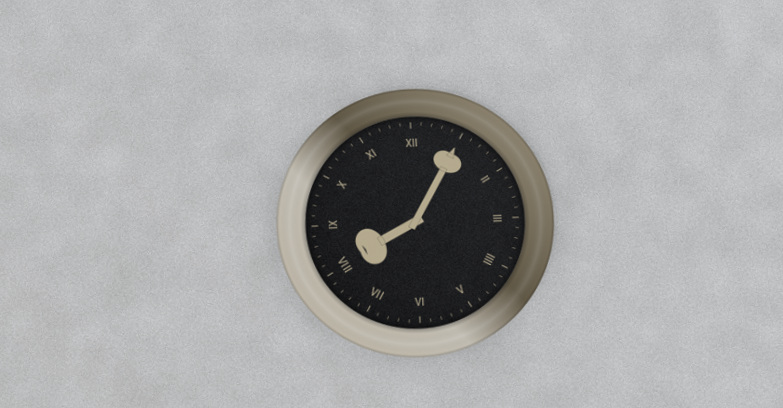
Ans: 8:05
